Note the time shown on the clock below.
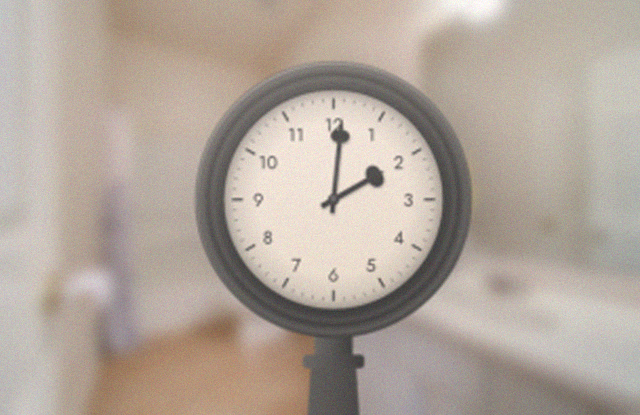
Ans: 2:01
